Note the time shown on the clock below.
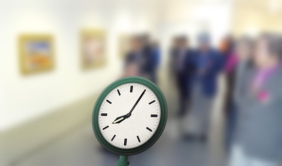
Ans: 8:05
